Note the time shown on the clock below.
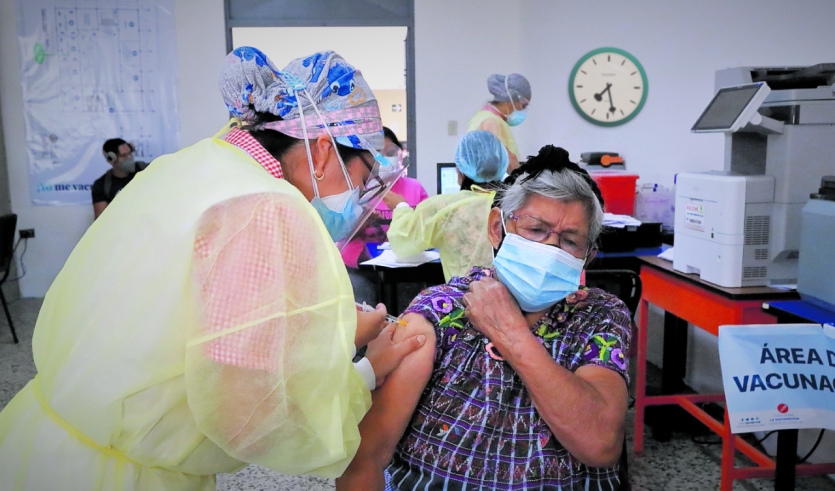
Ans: 7:28
